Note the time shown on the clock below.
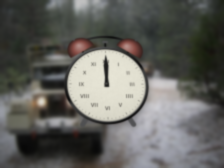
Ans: 12:00
